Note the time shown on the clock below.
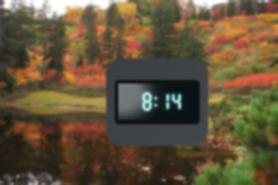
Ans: 8:14
